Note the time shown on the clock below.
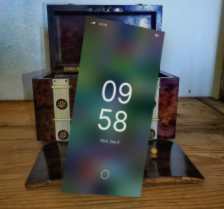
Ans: 9:58
